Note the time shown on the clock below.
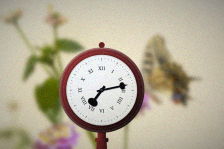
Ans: 7:13
